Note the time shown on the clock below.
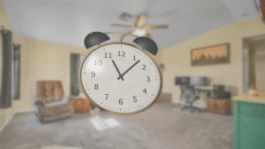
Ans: 11:07
